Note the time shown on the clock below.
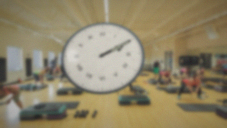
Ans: 2:10
